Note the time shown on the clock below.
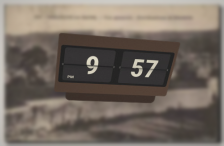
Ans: 9:57
